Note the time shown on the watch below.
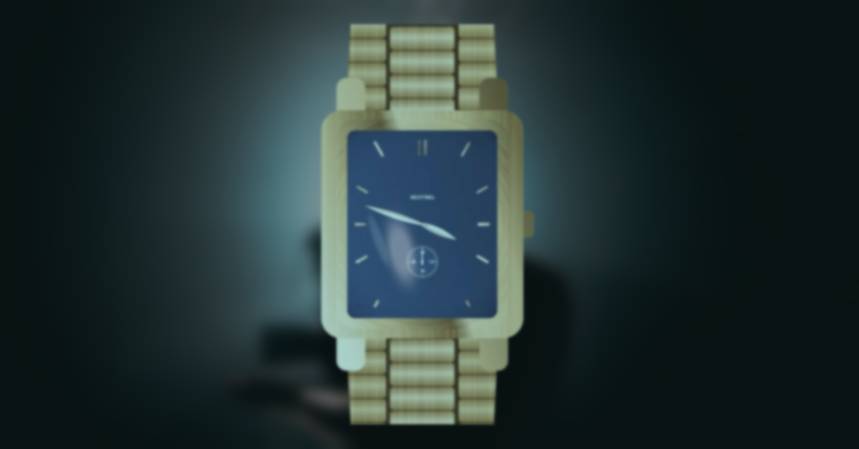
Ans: 3:48
